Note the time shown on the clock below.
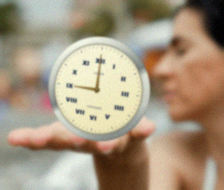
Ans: 9:00
